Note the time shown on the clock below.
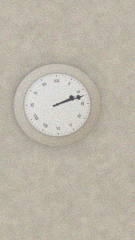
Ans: 2:12
